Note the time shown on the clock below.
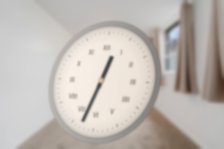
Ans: 12:33
